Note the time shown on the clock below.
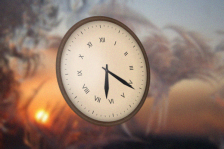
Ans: 6:21
